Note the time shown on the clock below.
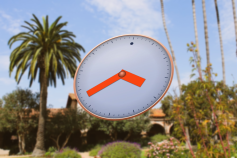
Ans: 3:38
